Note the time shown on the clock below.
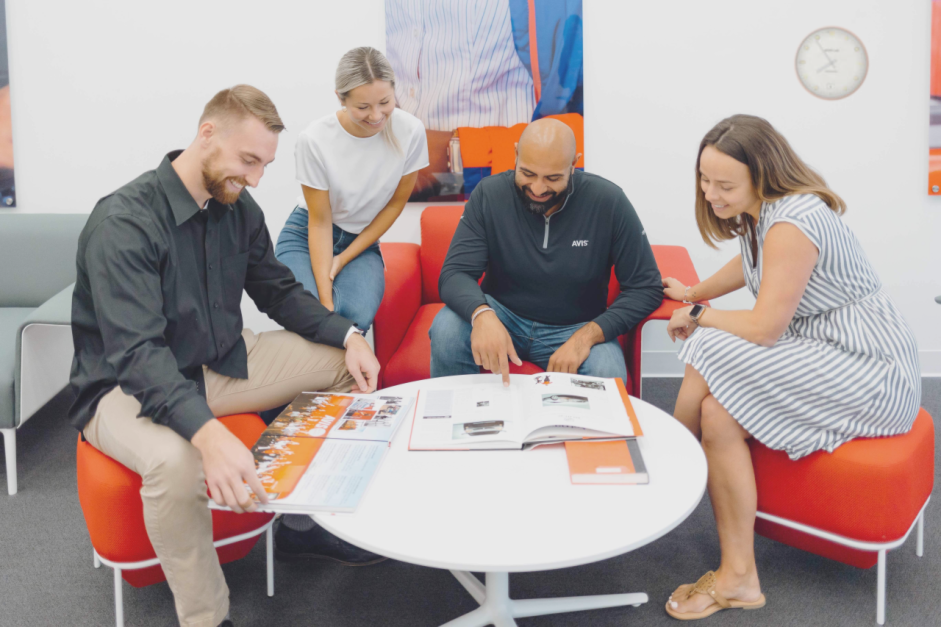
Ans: 7:54
